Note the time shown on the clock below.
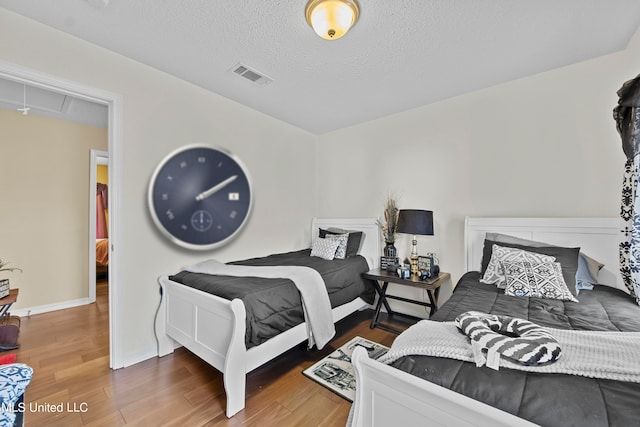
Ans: 2:10
